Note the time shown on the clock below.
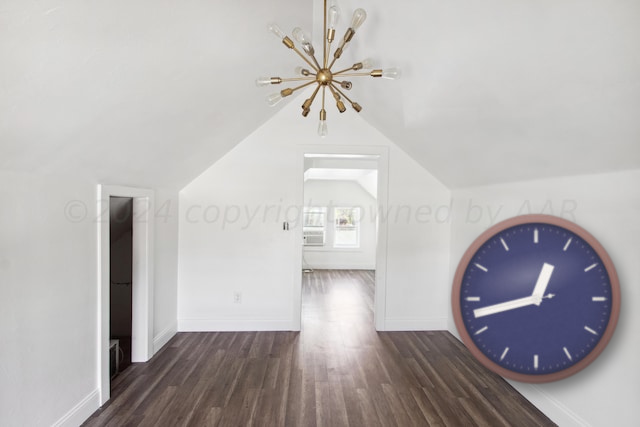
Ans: 12:42:43
